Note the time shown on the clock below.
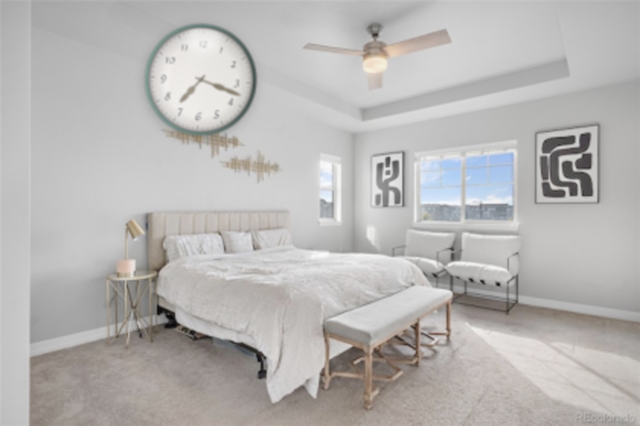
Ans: 7:18
